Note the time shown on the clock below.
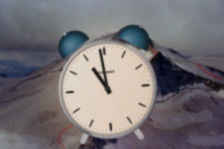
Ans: 10:59
